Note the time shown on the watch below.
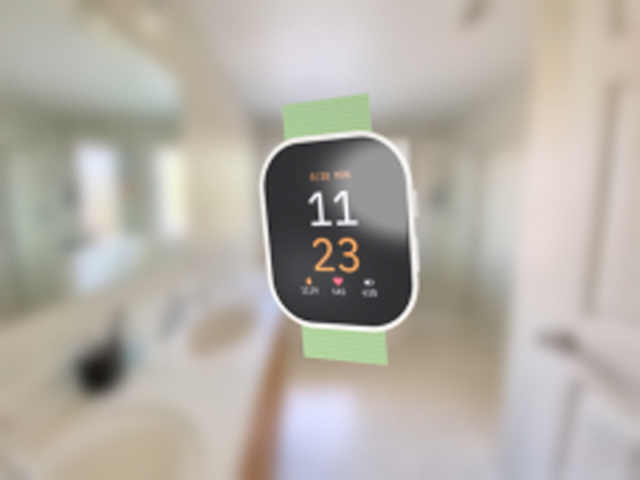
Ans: 11:23
